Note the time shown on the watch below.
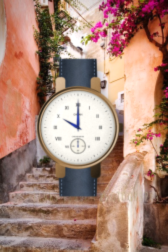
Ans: 10:00
